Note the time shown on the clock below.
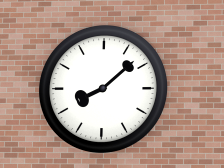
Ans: 8:08
